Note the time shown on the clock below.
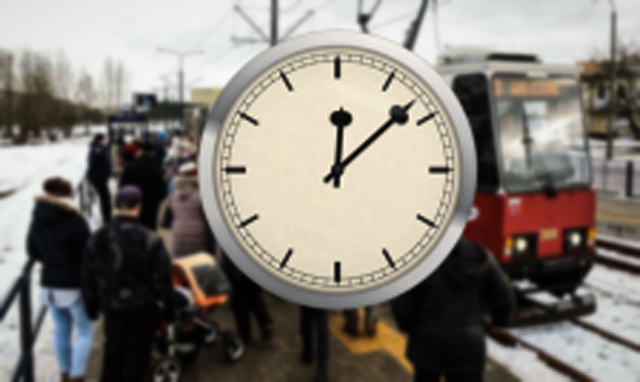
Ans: 12:08
